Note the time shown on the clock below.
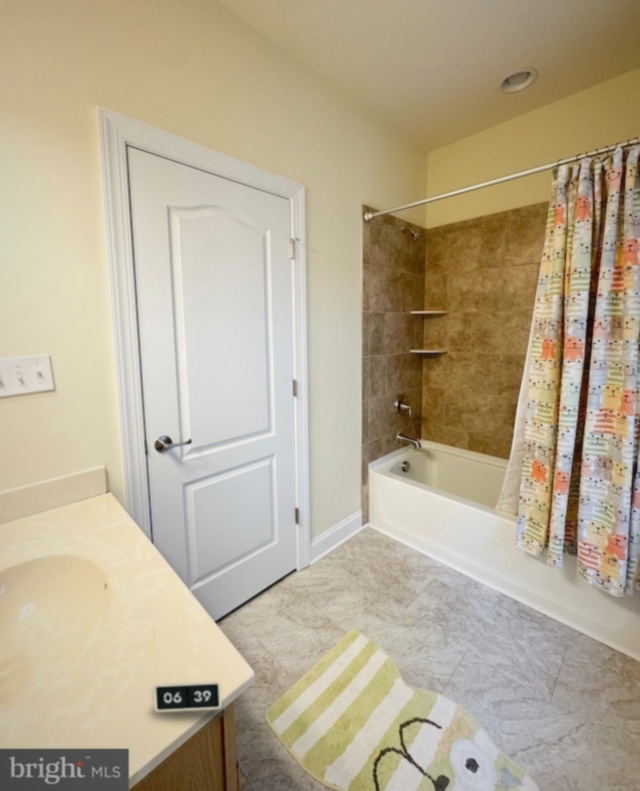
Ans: 6:39
